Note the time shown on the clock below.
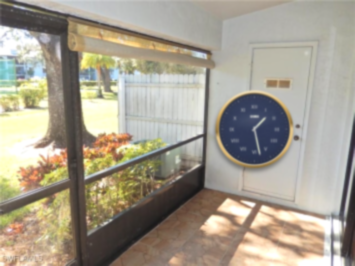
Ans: 1:28
